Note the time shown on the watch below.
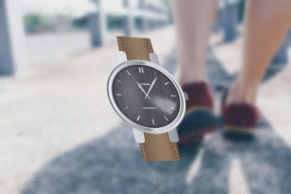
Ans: 11:06
